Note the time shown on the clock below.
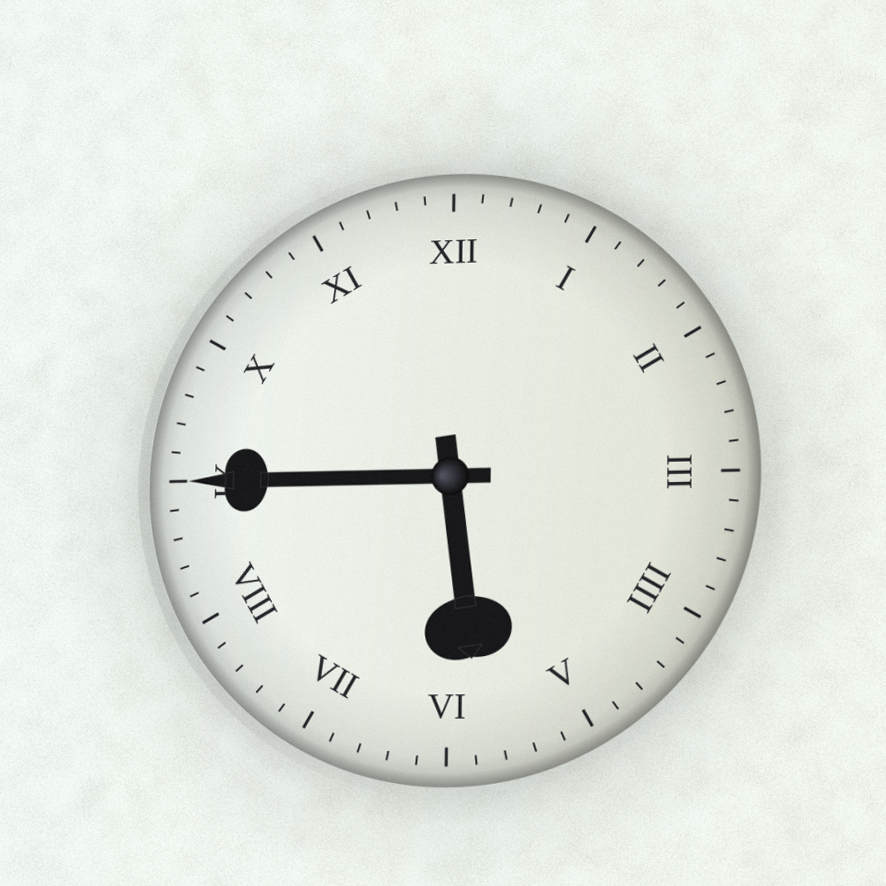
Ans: 5:45
